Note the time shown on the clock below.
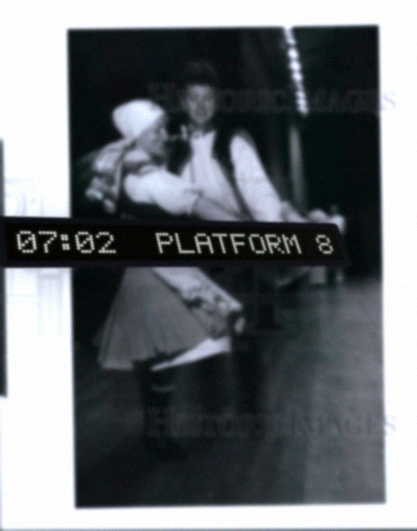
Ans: 7:02
